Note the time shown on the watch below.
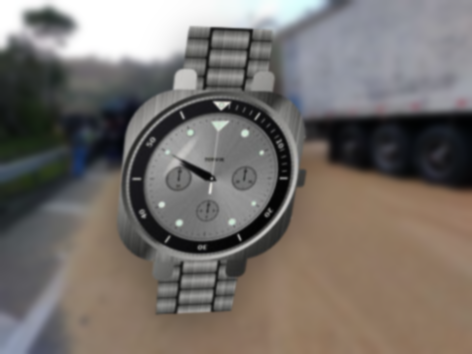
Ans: 9:50
